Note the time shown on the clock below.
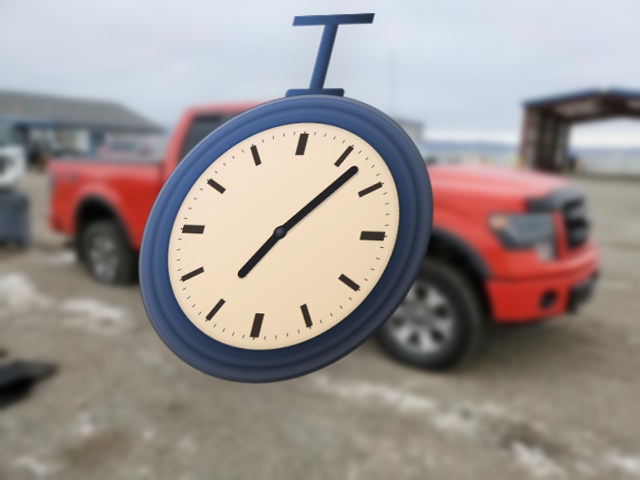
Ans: 7:07
